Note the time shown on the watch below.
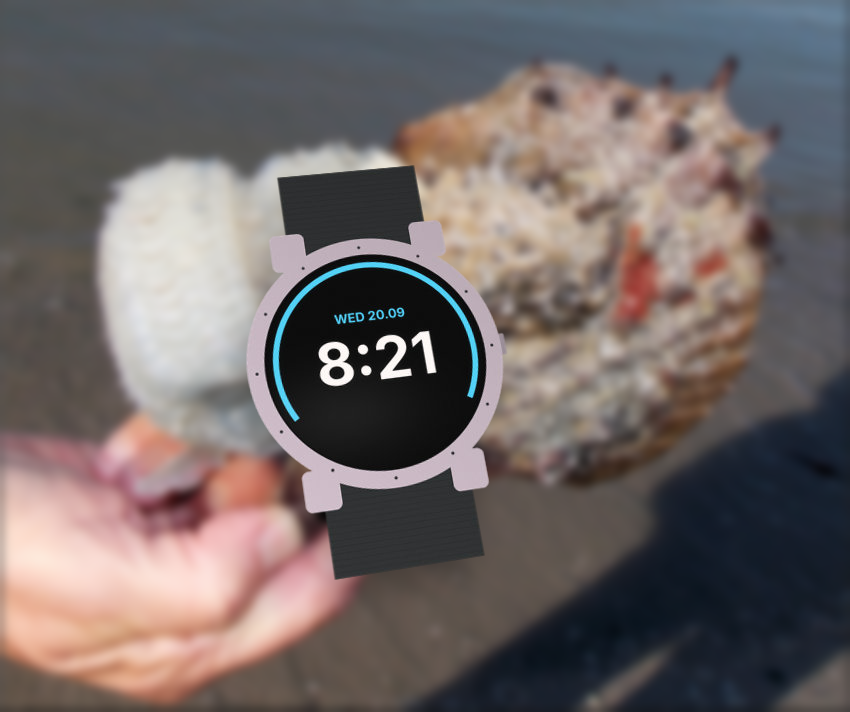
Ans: 8:21
